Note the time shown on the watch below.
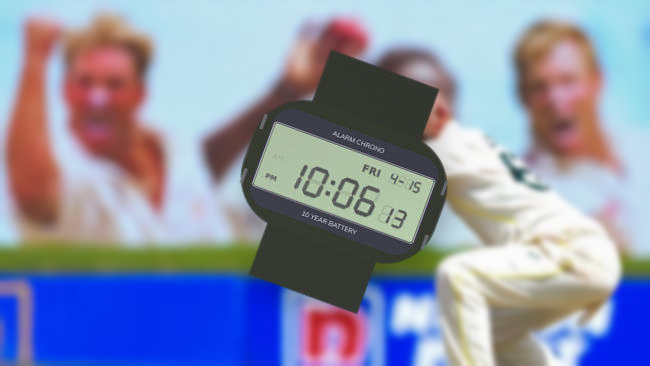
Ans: 10:06:13
